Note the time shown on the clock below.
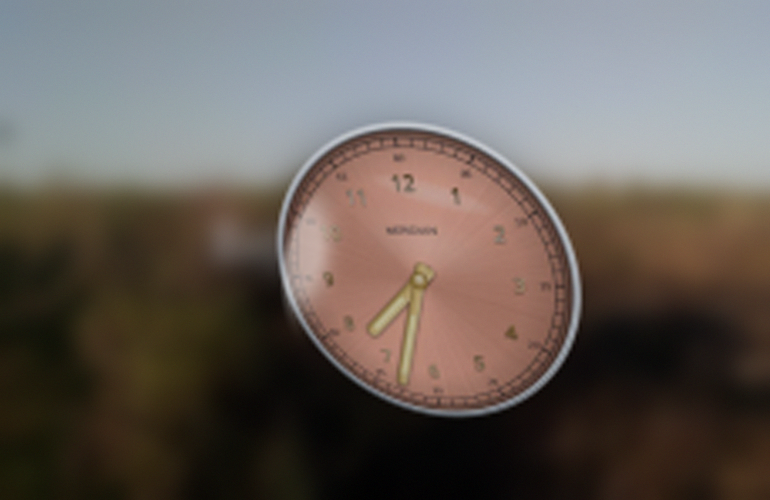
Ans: 7:33
